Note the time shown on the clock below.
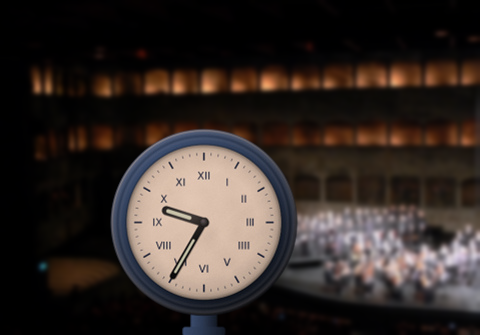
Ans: 9:35
